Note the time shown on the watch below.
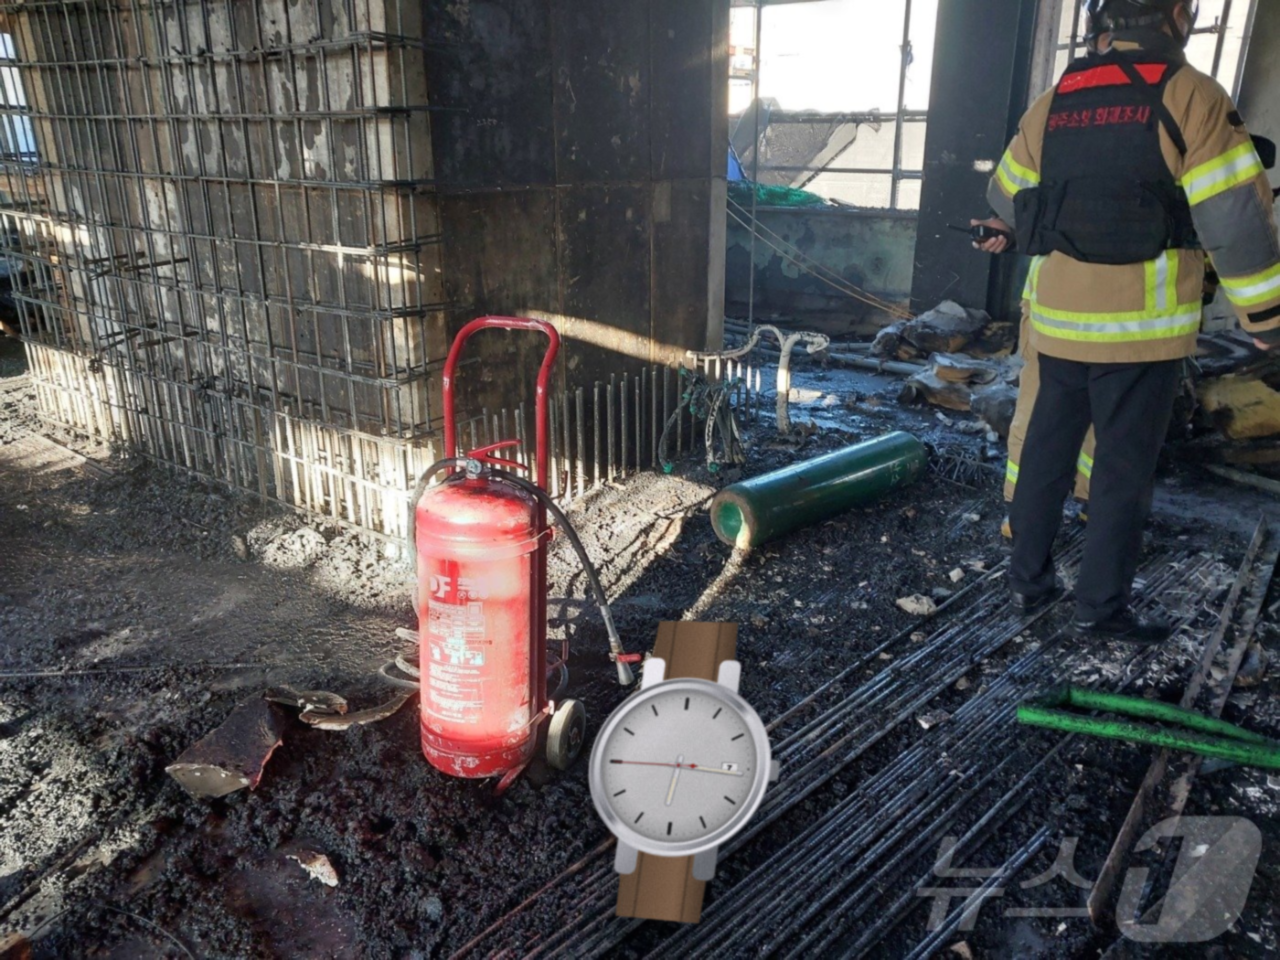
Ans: 6:15:45
